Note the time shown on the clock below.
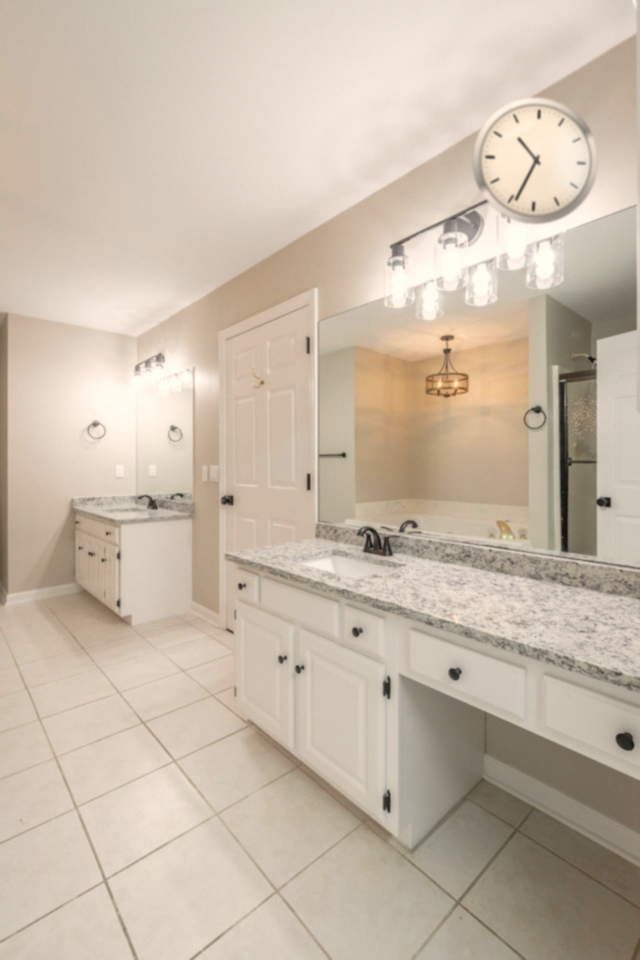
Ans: 10:34
